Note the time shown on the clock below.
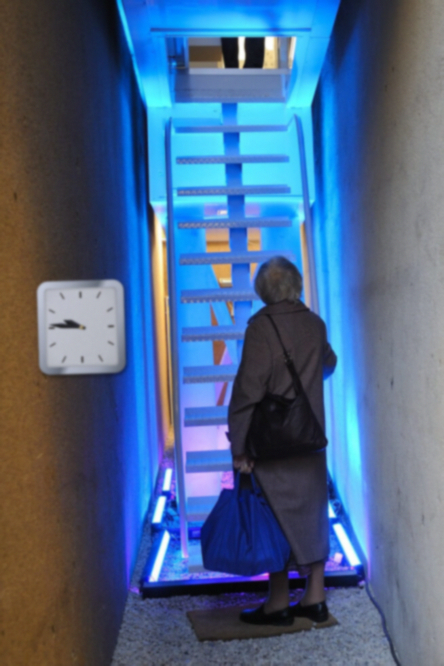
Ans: 9:46
